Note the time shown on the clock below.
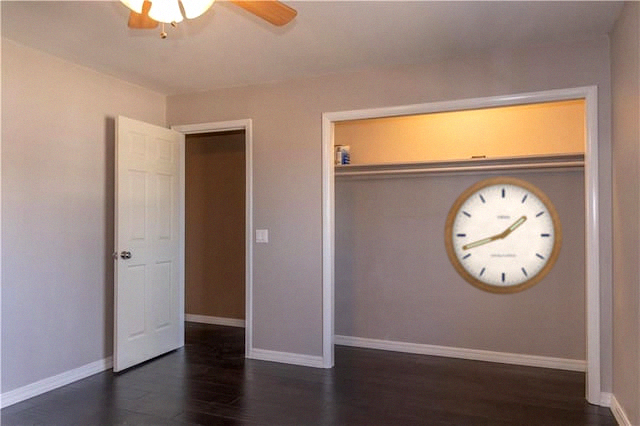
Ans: 1:42
